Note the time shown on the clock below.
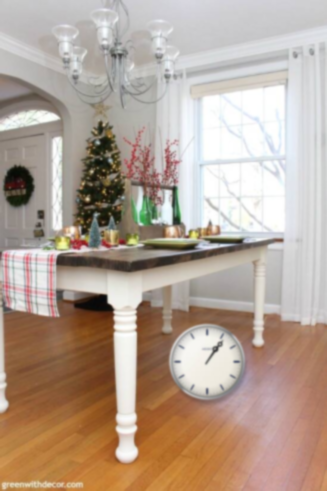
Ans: 1:06
